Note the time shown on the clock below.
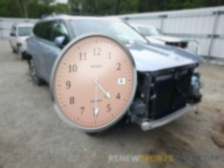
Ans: 4:30
